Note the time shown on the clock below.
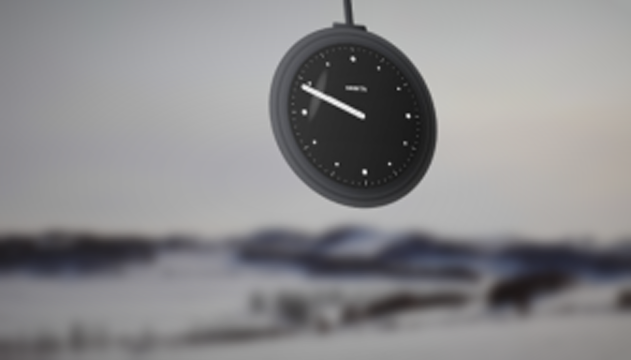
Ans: 9:49
